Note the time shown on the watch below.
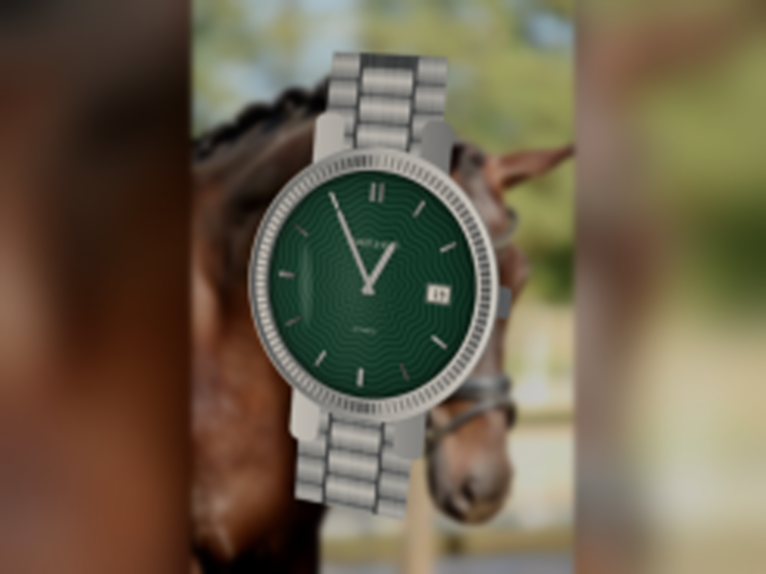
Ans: 12:55
